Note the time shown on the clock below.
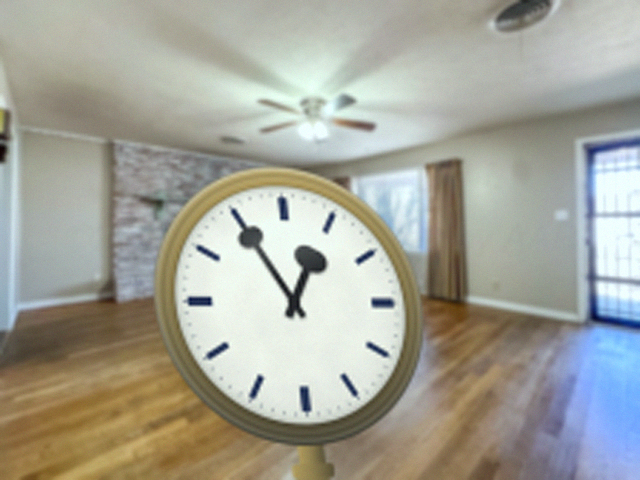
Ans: 12:55
